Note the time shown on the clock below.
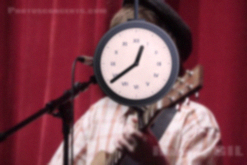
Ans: 12:39
